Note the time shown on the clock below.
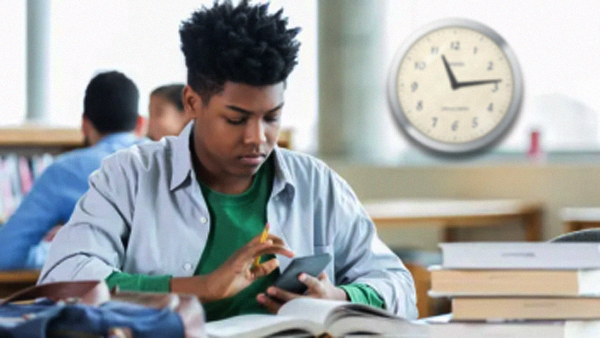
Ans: 11:14
